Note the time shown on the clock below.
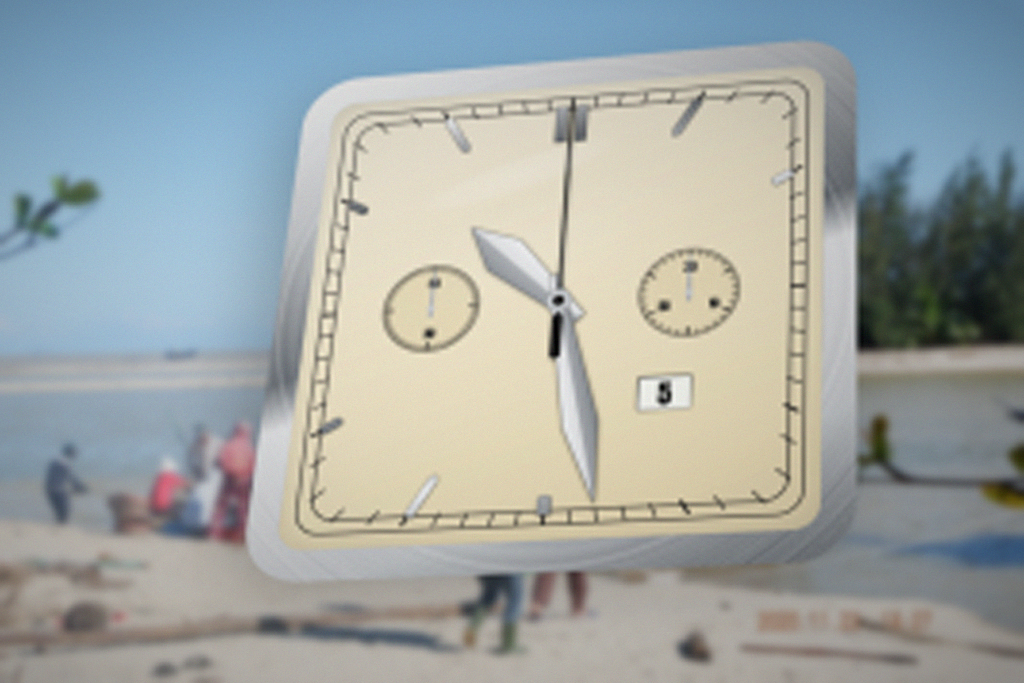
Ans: 10:28
